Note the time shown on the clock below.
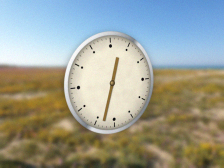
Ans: 12:33
